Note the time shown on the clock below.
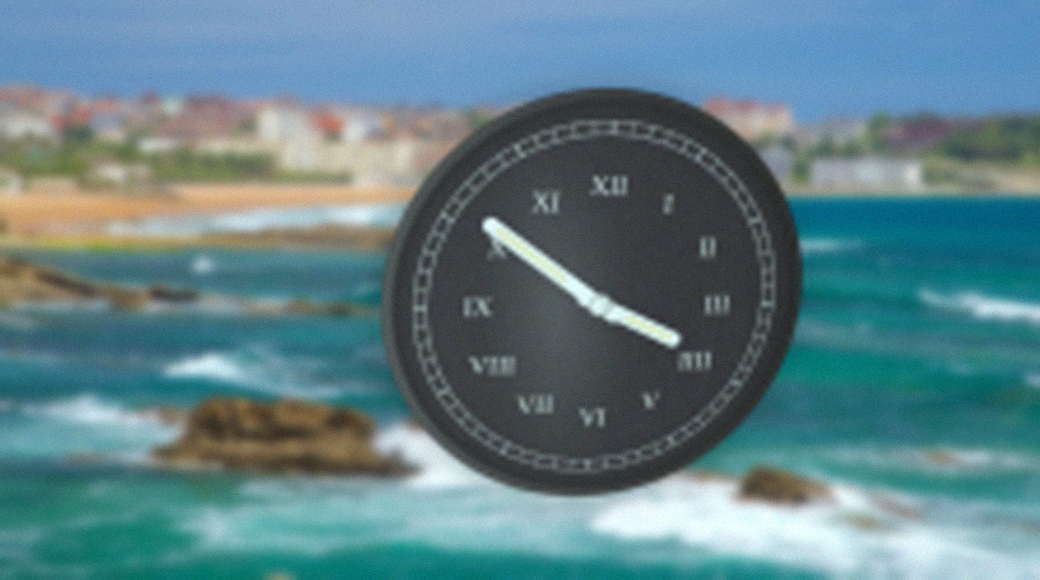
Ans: 3:51
